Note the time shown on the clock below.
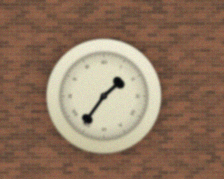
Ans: 1:36
